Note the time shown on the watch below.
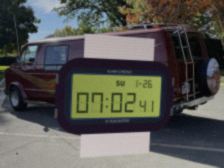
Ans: 7:02:41
